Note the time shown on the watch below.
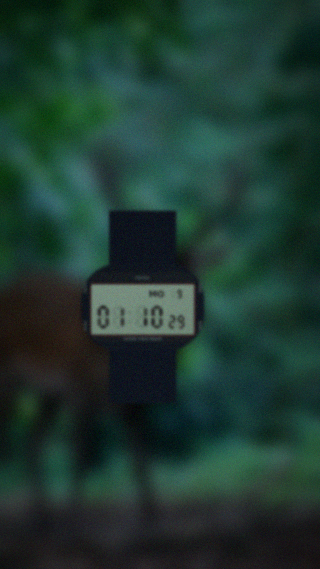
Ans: 1:10:29
